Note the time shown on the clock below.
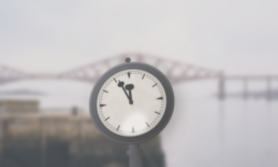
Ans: 11:56
